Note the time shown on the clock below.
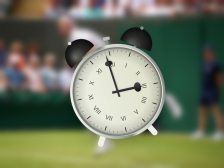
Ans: 2:59
